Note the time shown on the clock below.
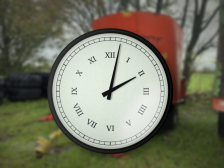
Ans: 2:02
